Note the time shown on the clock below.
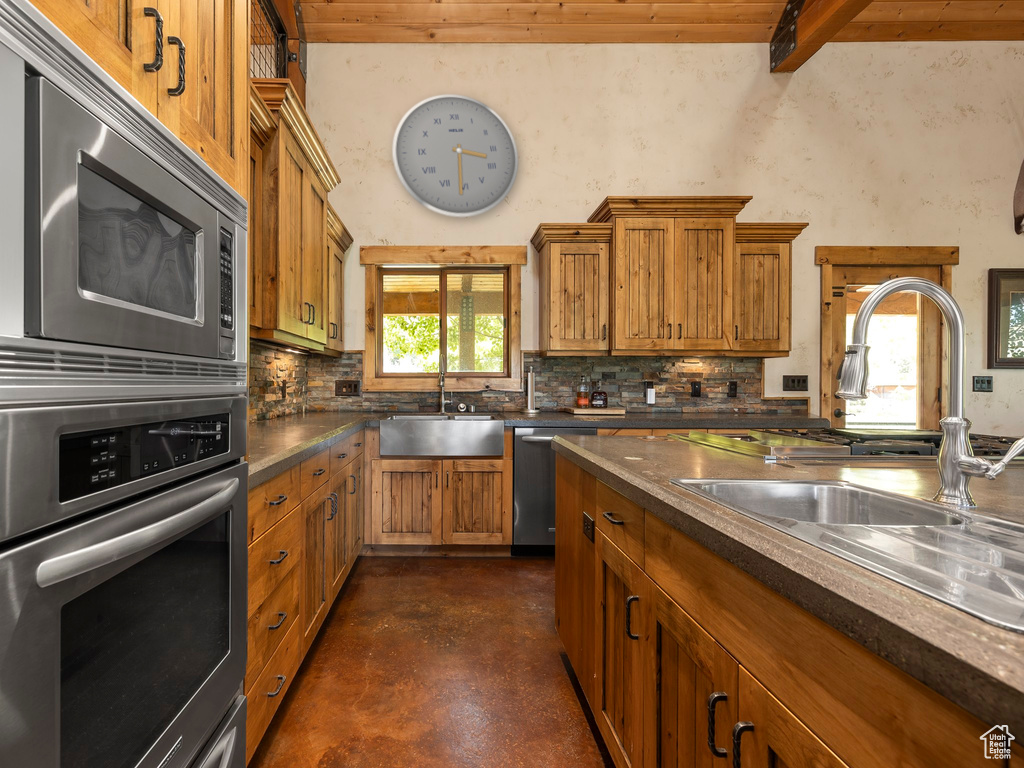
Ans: 3:31
